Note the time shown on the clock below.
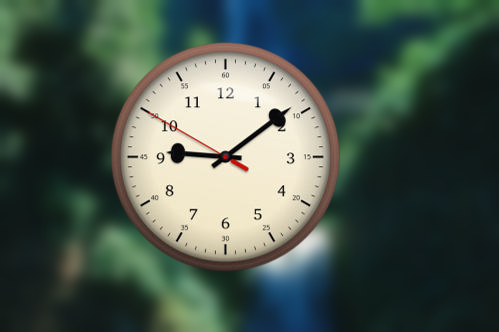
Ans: 9:08:50
